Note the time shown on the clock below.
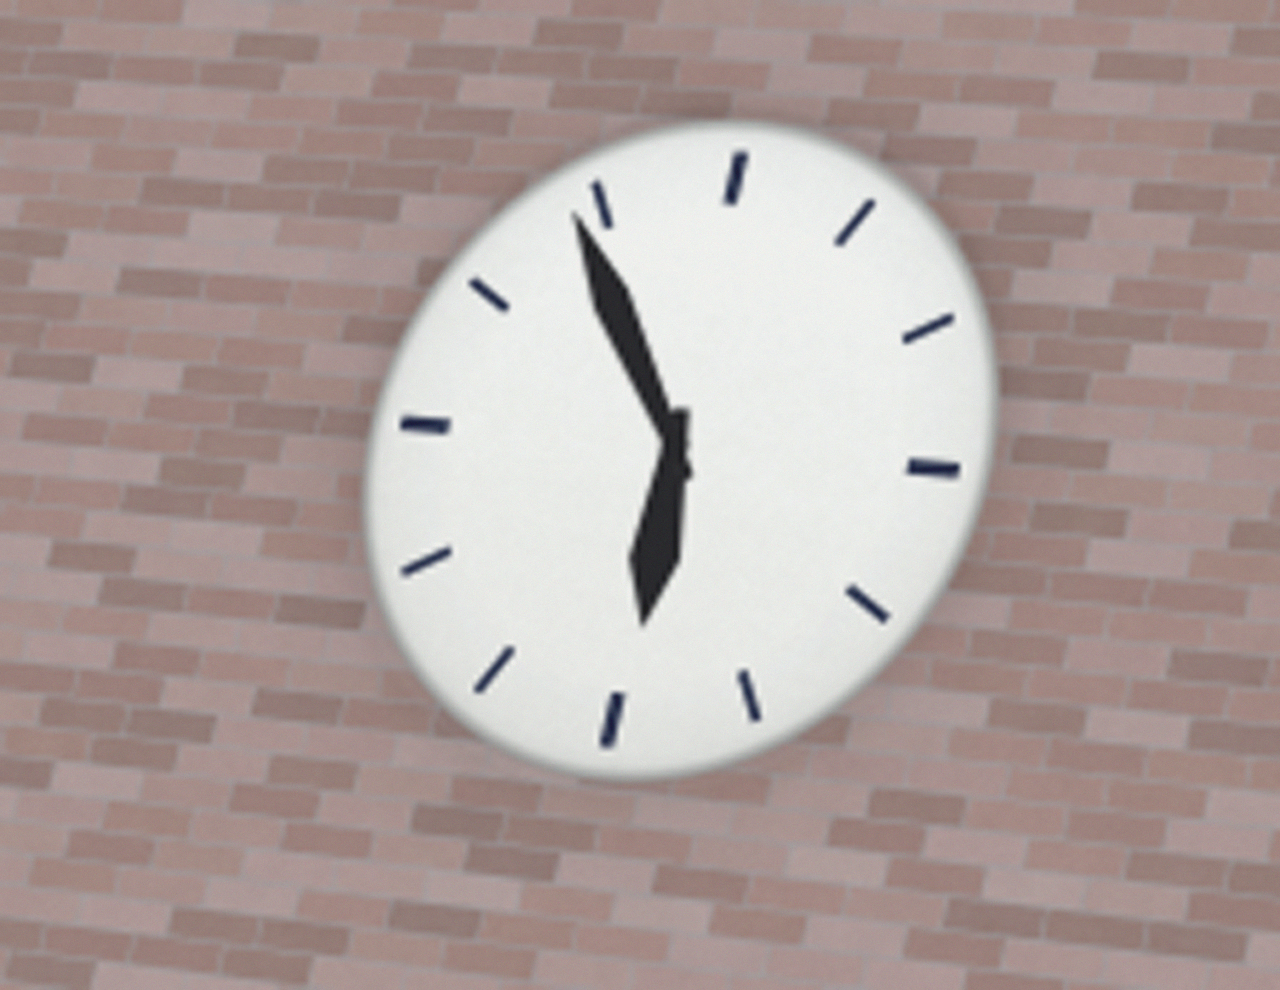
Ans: 5:54
